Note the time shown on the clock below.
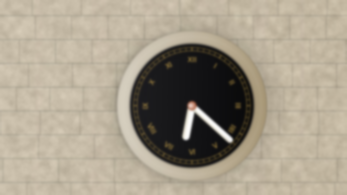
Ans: 6:22
